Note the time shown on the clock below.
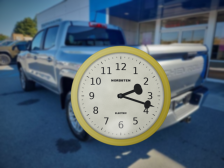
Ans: 2:18
